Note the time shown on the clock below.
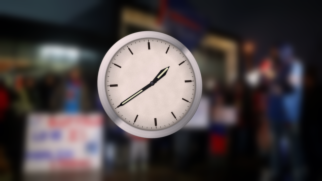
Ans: 1:40
